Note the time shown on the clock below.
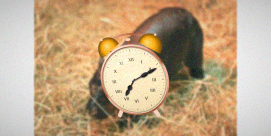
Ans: 7:11
